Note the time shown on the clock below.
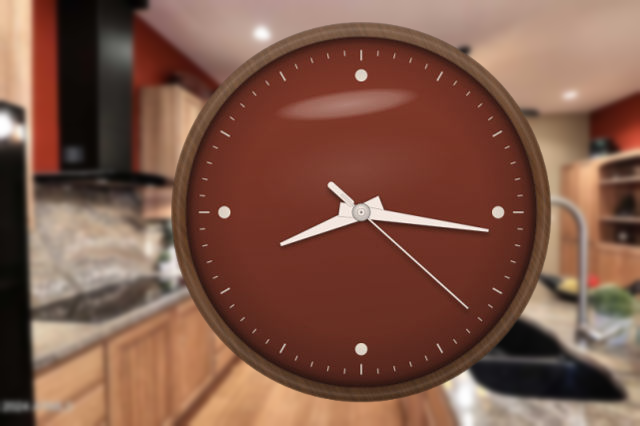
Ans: 8:16:22
